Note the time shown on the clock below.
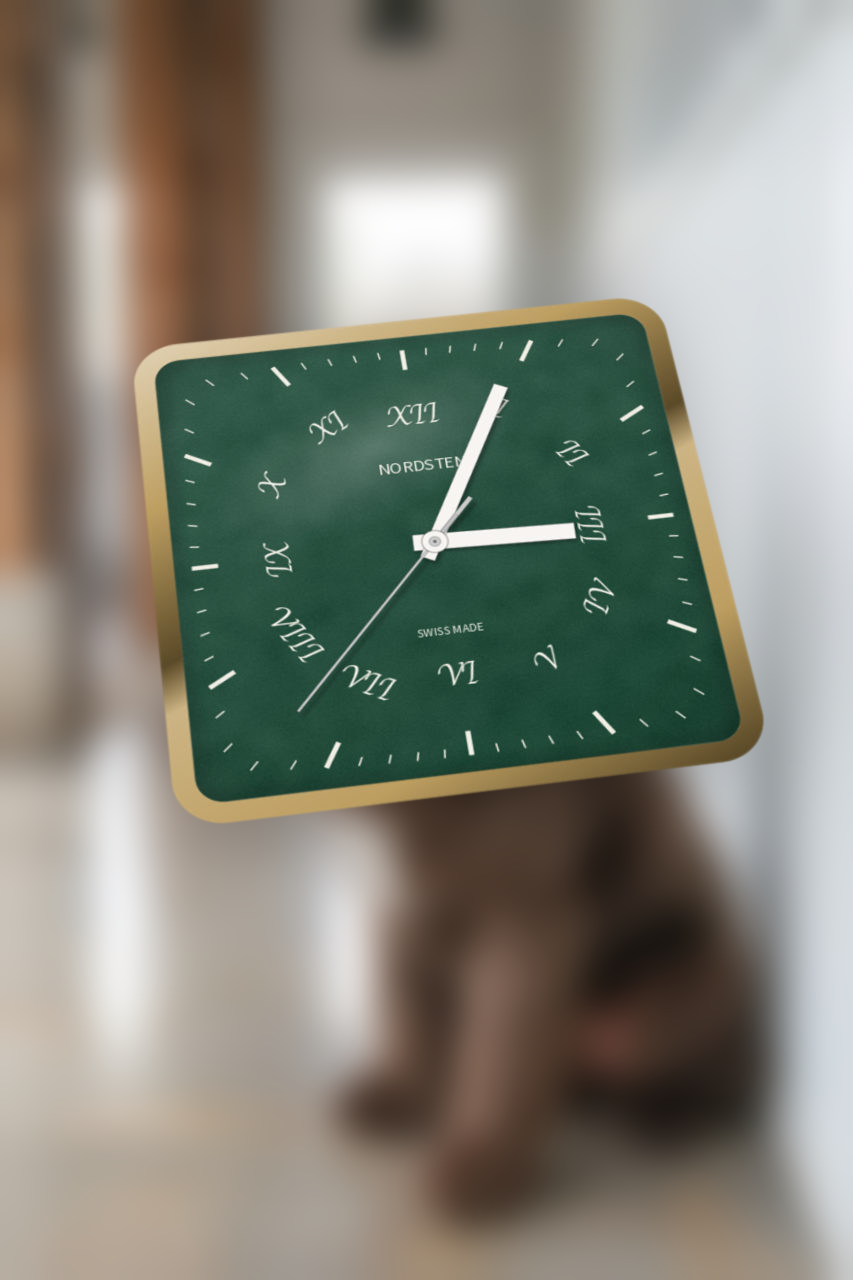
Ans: 3:04:37
